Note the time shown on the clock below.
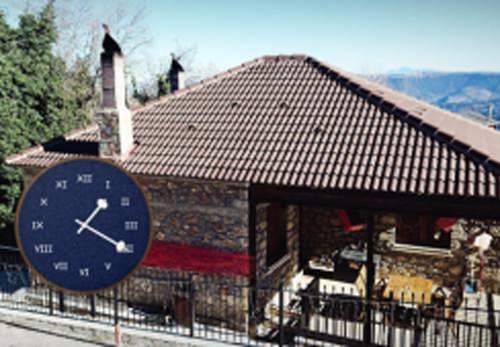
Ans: 1:20
